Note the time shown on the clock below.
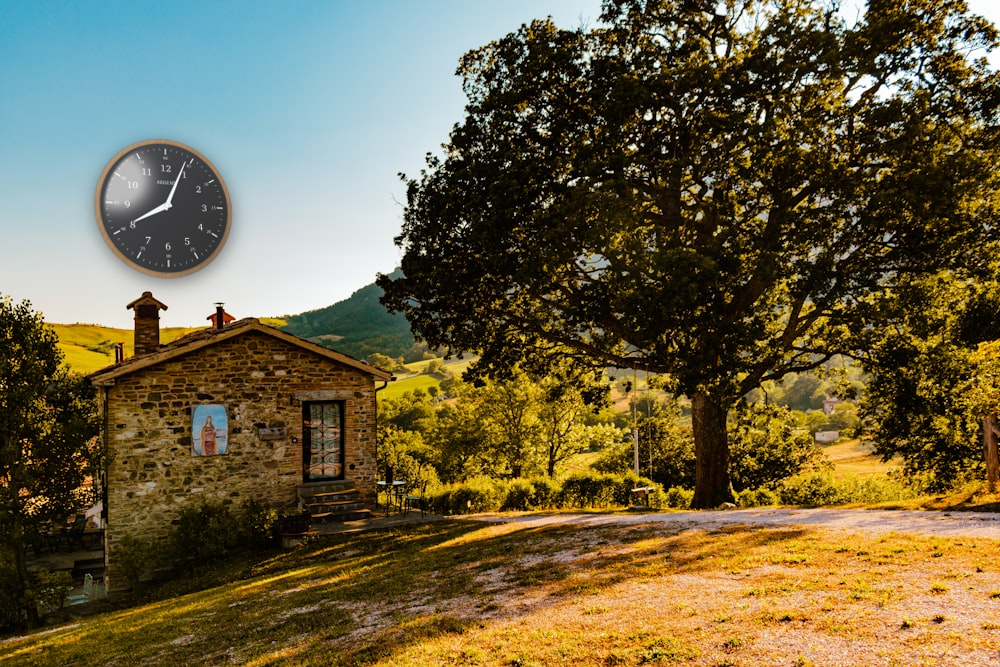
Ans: 8:04
